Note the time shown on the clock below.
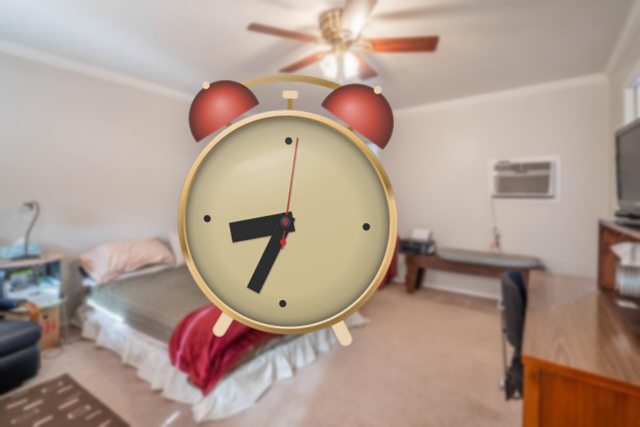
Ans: 8:34:01
